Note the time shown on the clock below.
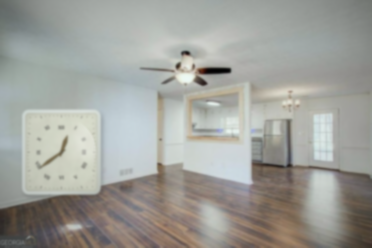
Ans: 12:39
